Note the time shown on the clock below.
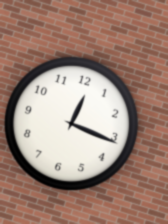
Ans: 12:16
